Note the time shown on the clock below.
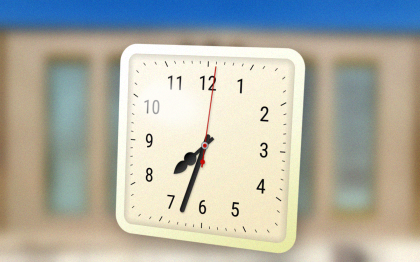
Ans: 7:33:01
